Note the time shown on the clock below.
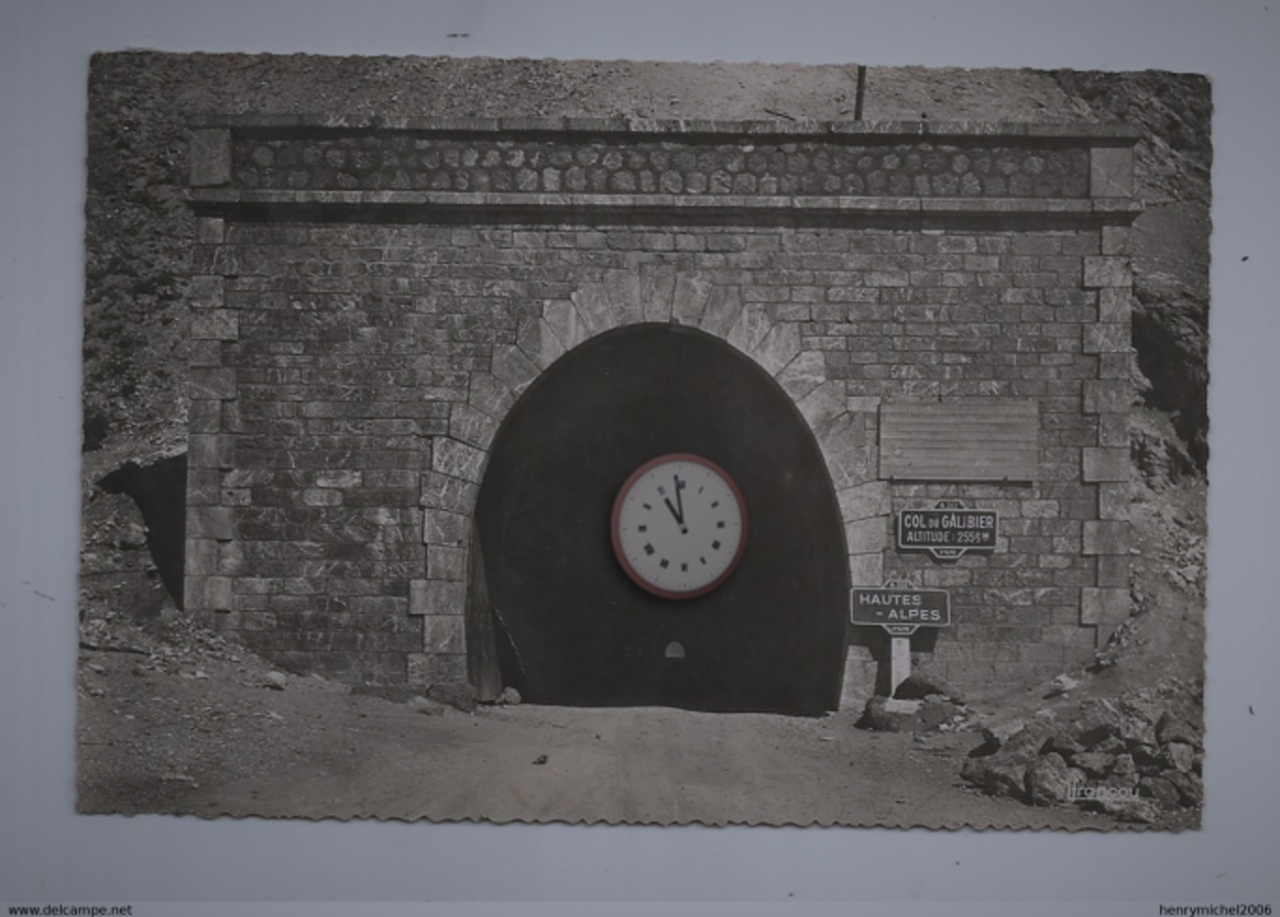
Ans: 10:59
